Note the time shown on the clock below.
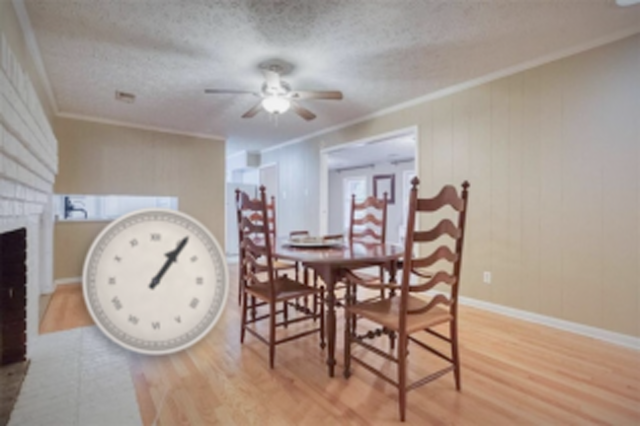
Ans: 1:06
